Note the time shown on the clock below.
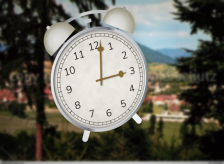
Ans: 3:02
